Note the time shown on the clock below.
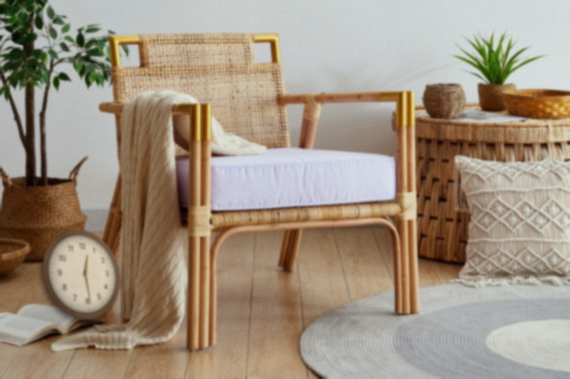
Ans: 12:29
